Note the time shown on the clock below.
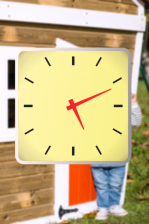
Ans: 5:11
